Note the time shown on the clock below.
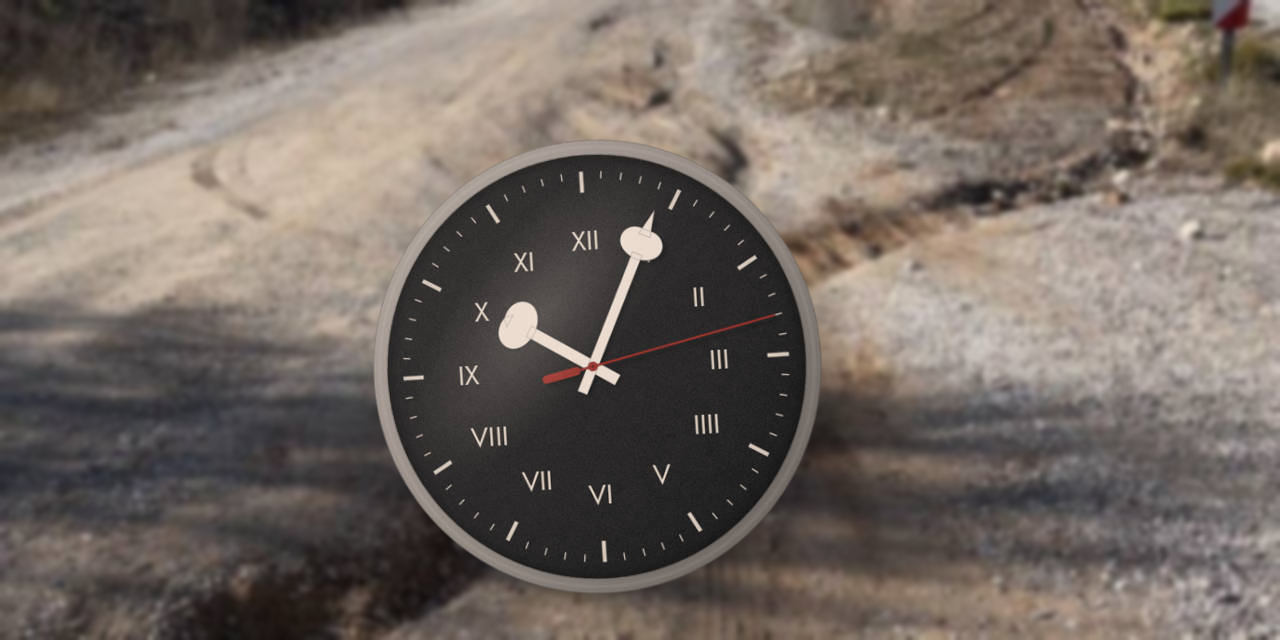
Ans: 10:04:13
